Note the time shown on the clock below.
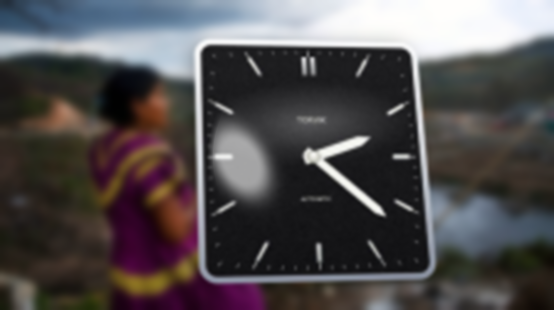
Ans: 2:22
